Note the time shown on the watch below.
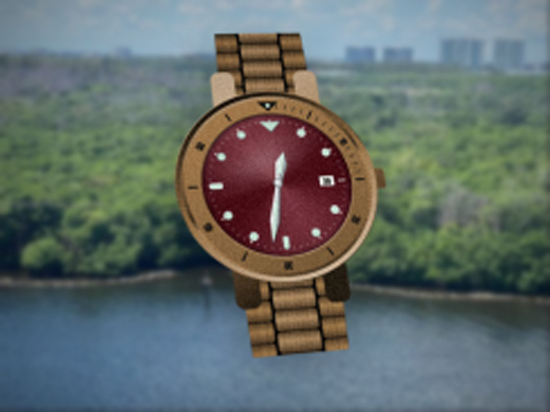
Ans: 12:32
